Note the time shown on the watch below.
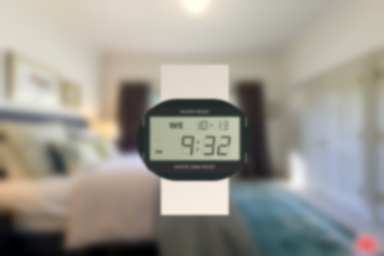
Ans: 9:32
